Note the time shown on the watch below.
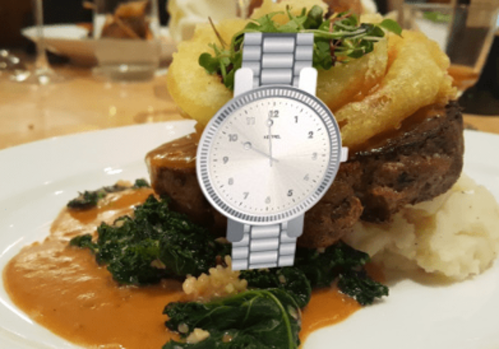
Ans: 9:59
